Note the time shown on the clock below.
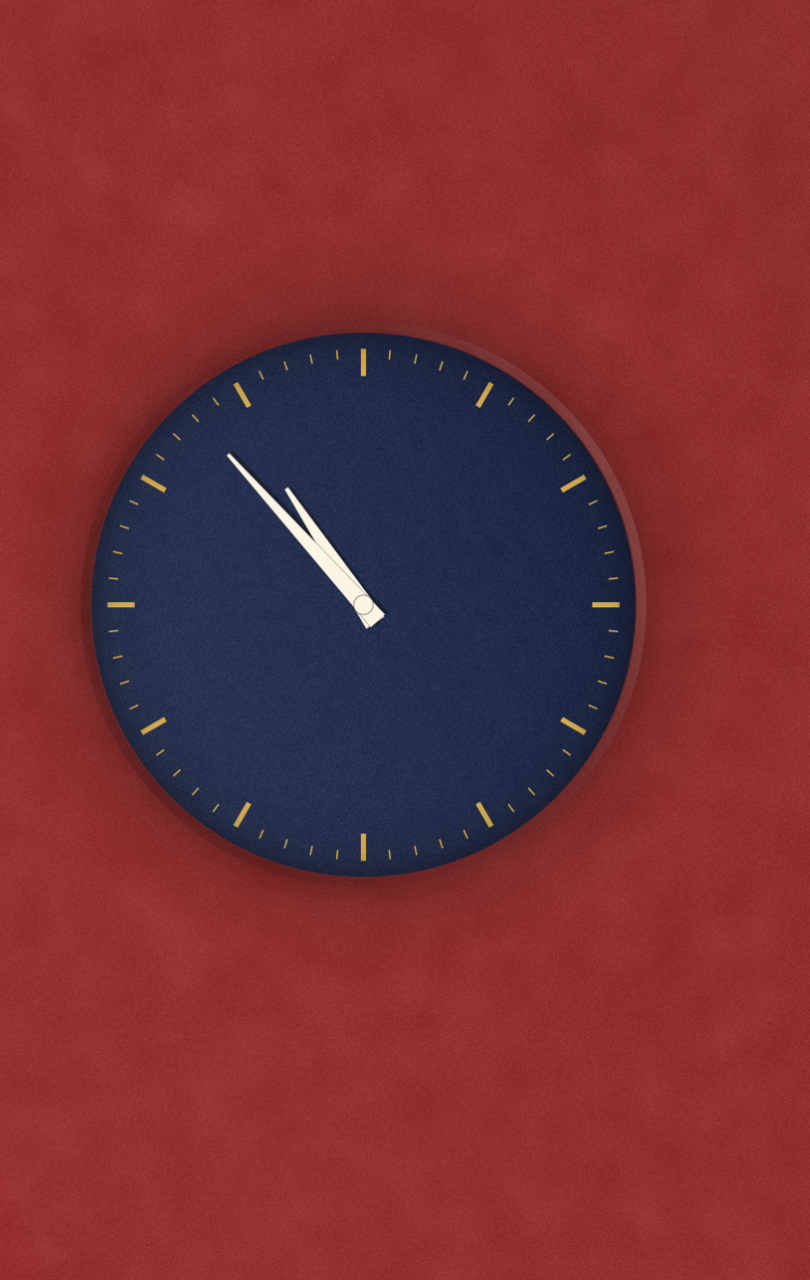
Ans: 10:53
